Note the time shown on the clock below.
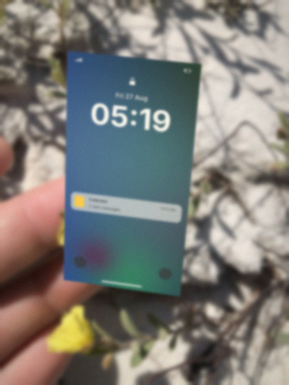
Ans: 5:19
